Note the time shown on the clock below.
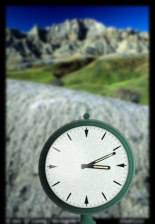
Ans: 3:11
